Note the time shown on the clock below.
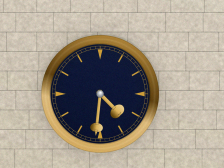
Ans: 4:31
